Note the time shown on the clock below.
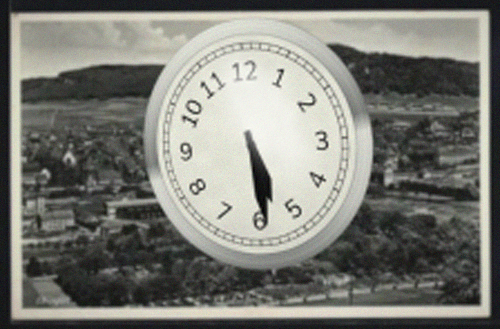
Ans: 5:29
